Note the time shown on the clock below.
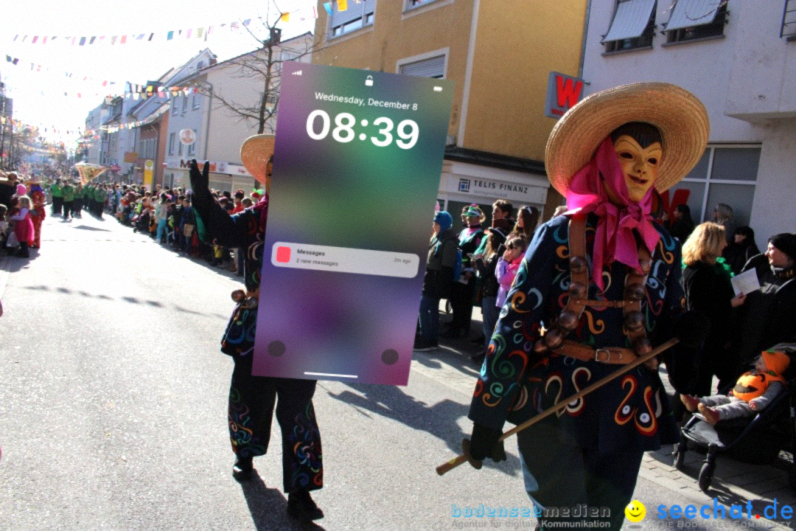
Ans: 8:39
